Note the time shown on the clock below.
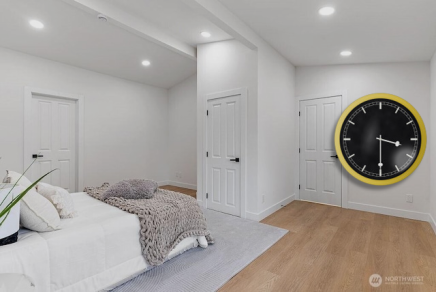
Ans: 3:30
